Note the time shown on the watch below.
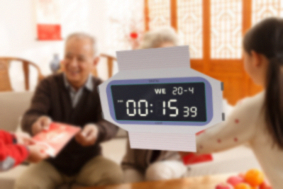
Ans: 0:15:39
